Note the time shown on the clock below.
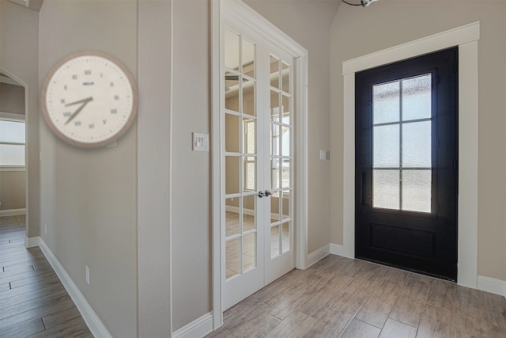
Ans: 8:38
